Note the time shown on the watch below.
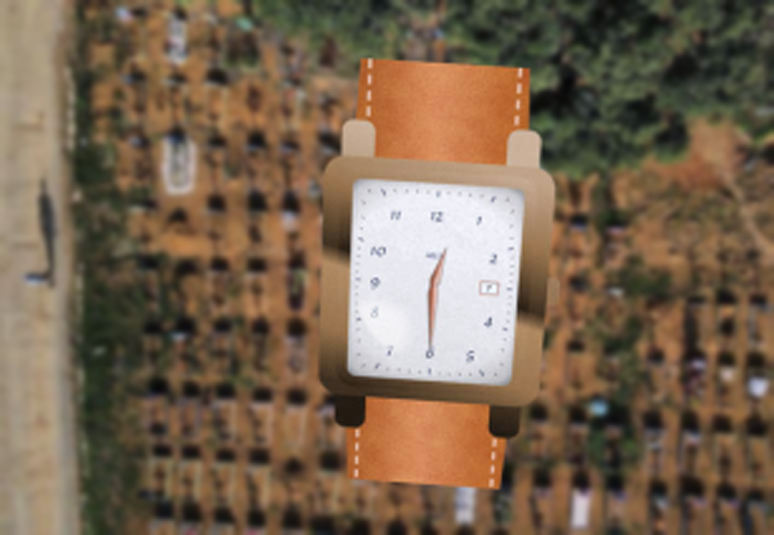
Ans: 12:30
